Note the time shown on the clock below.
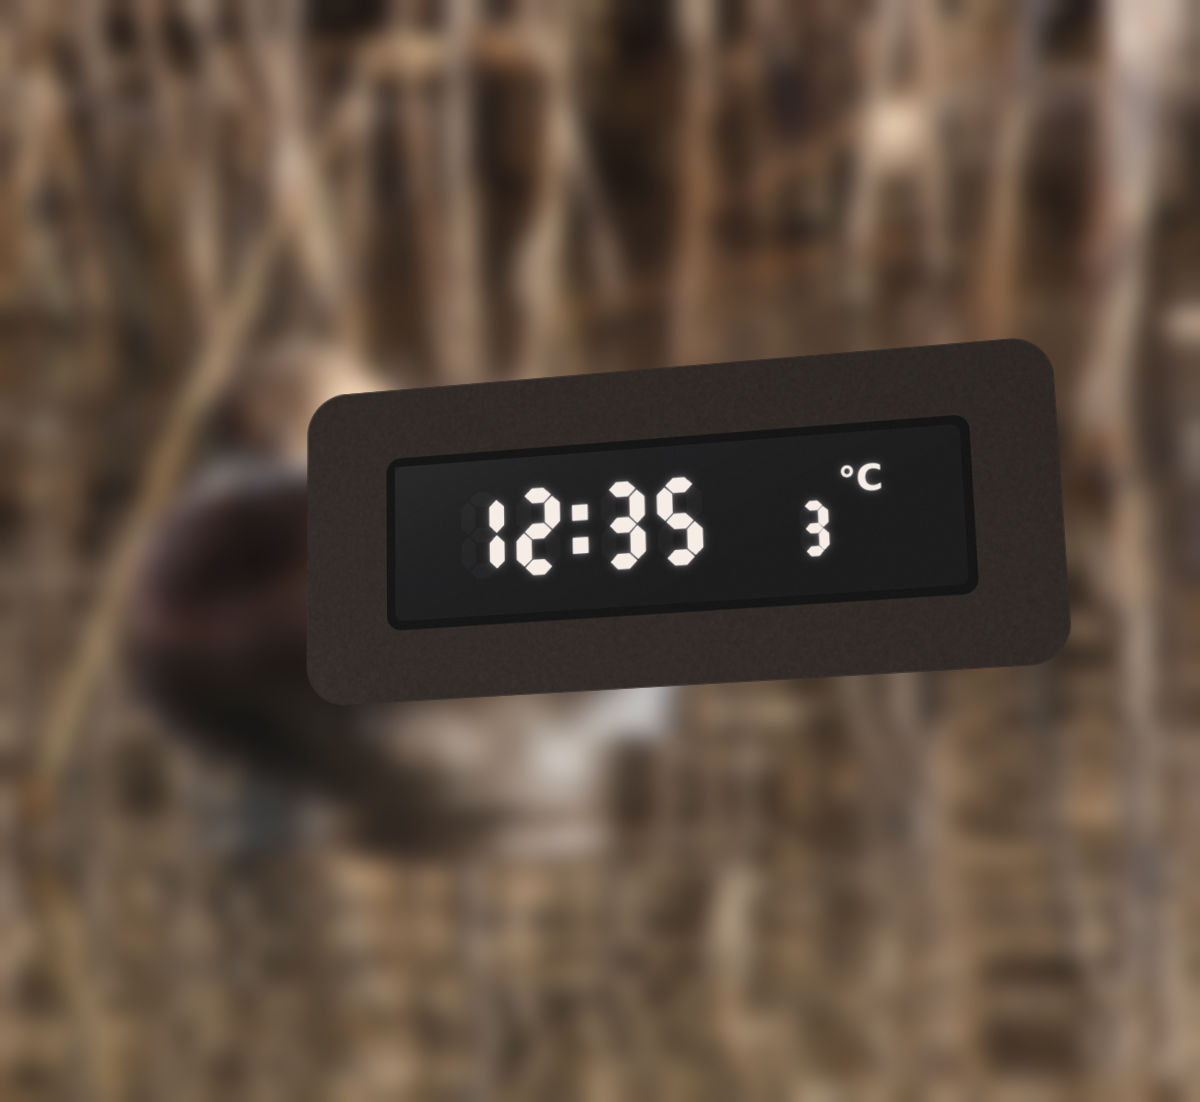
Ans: 12:35
